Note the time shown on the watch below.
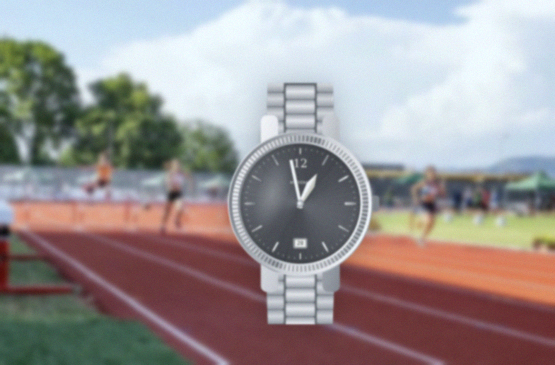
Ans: 12:58
